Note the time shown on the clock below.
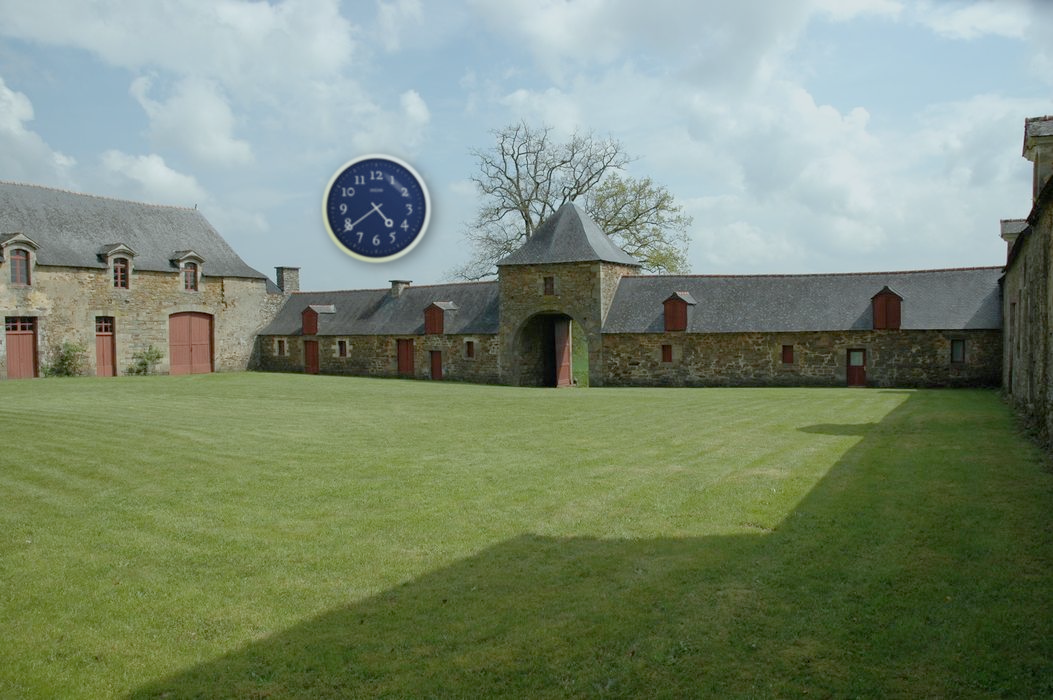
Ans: 4:39
